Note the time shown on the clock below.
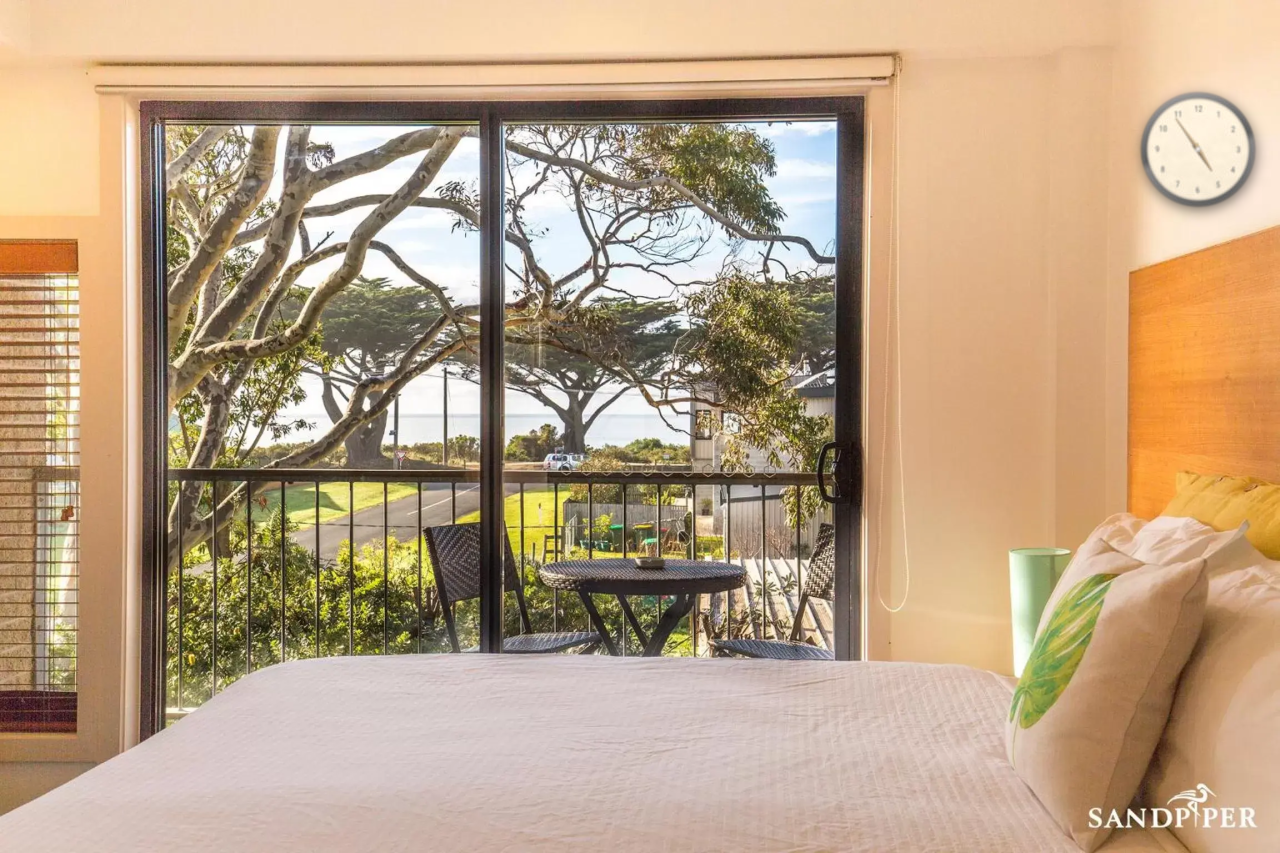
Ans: 4:54
